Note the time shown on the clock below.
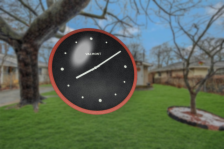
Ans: 8:10
